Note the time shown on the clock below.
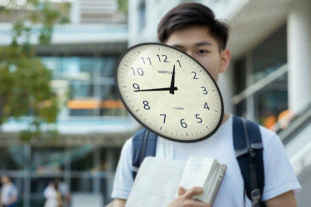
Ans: 12:44
